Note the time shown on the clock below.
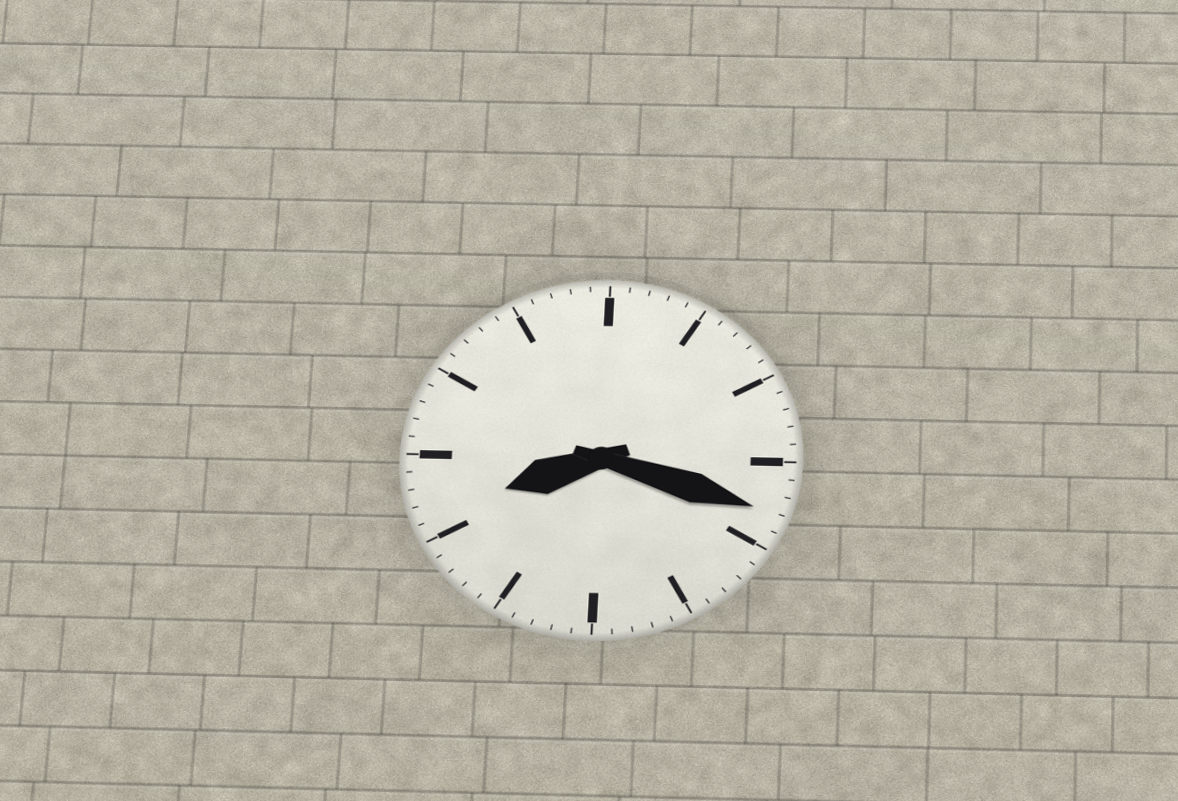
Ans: 8:18
